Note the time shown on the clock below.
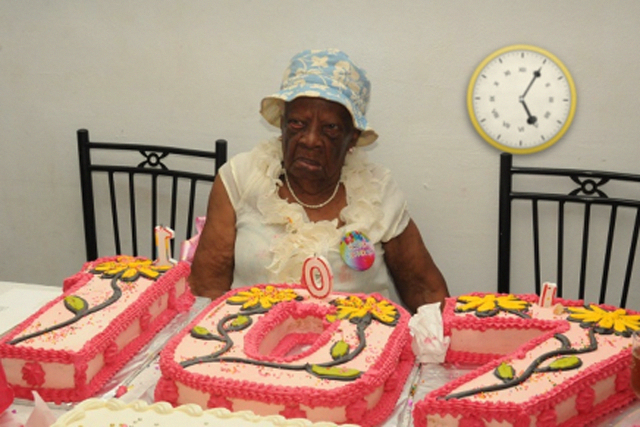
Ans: 5:05
